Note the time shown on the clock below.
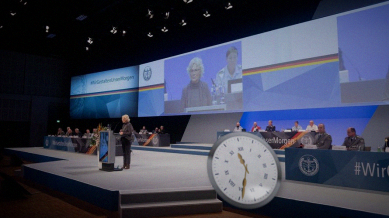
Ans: 11:34
